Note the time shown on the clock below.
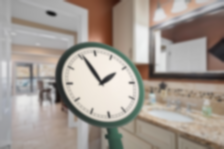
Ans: 1:56
